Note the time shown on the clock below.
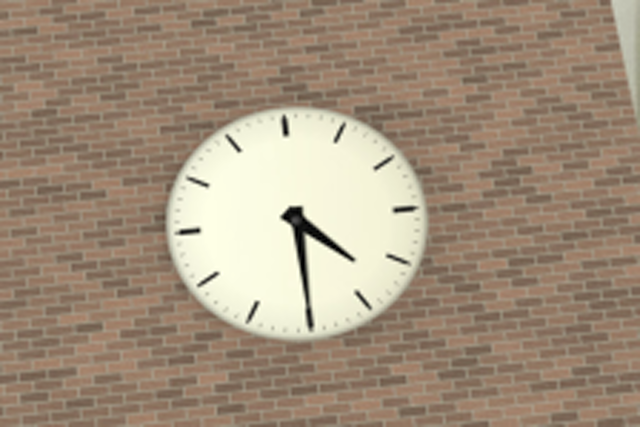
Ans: 4:30
